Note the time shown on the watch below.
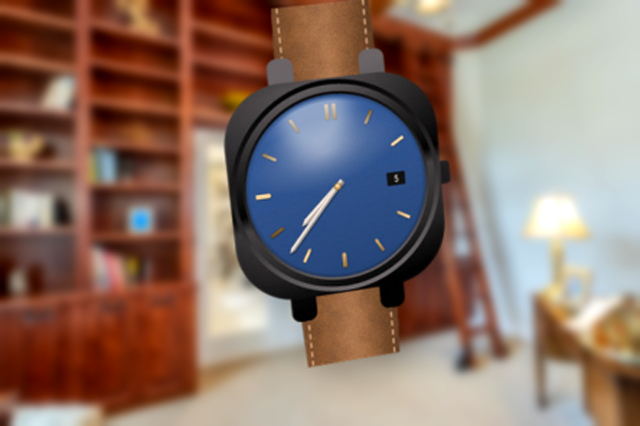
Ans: 7:37
